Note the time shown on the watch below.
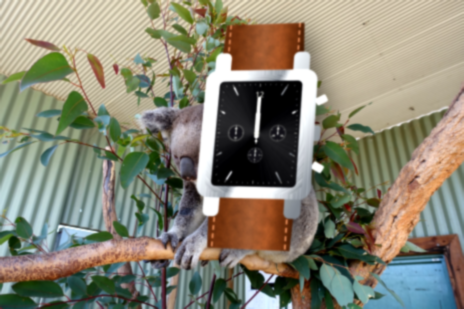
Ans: 12:00
